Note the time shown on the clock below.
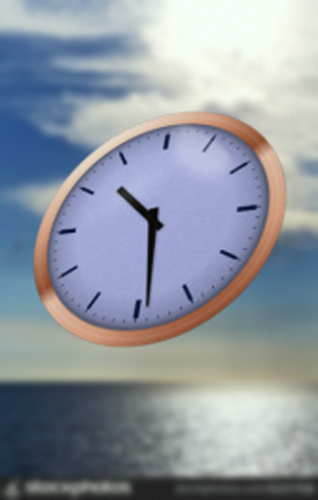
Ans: 10:29
